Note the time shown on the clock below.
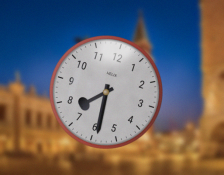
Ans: 7:29
